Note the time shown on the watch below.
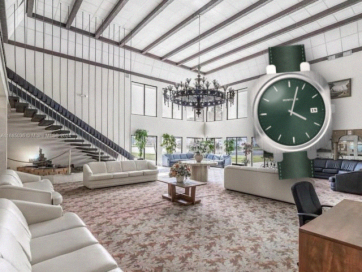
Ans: 4:03
